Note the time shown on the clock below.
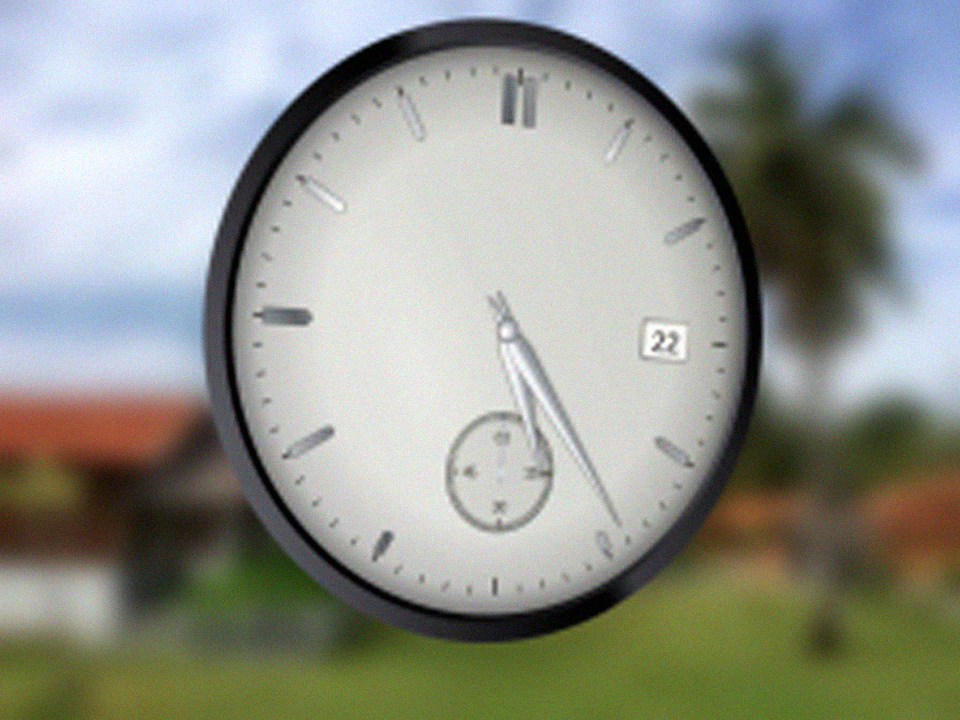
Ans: 5:24
